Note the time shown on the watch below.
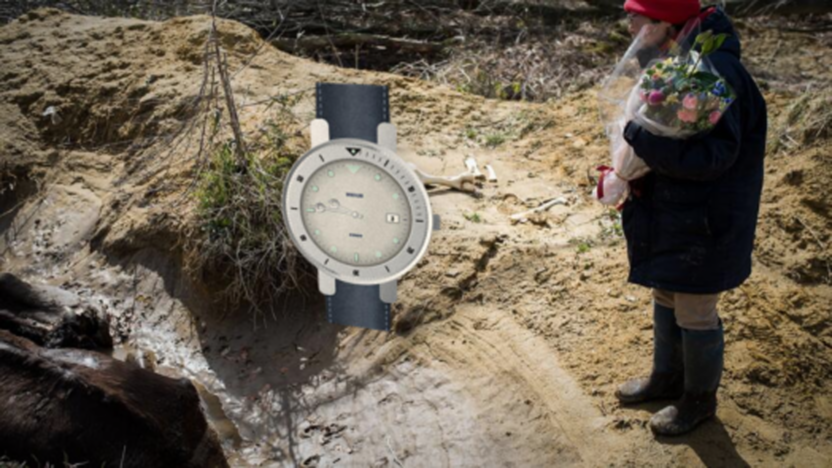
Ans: 9:46
